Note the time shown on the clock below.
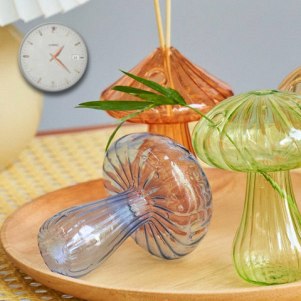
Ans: 1:22
